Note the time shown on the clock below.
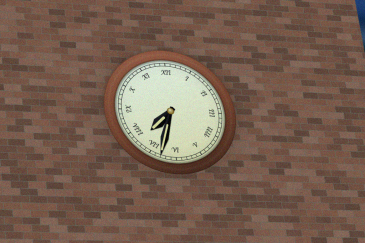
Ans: 7:33
